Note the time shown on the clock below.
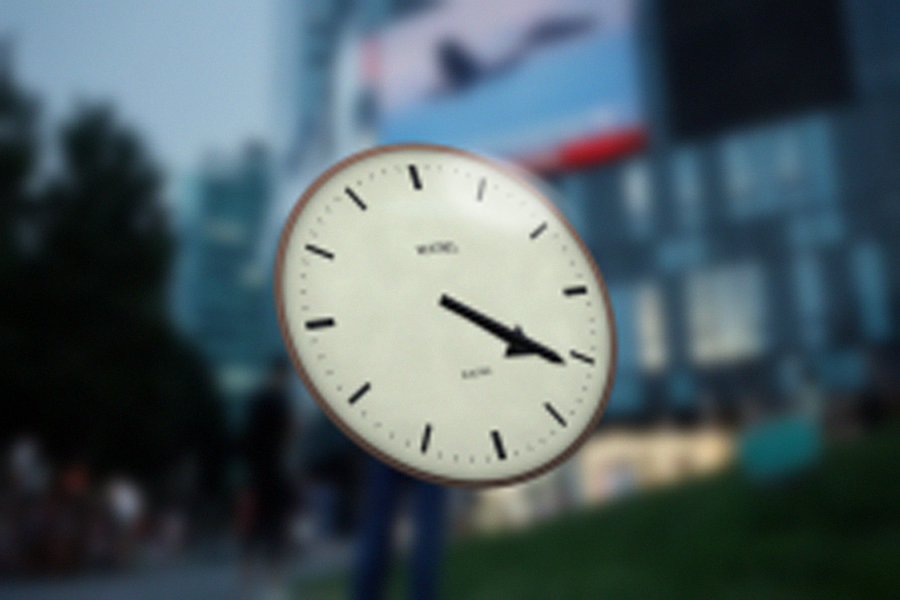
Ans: 4:21
